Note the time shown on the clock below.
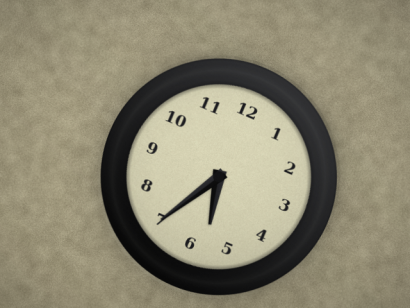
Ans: 5:35
